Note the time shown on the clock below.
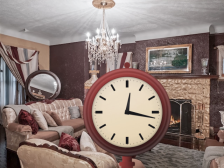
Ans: 12:17
